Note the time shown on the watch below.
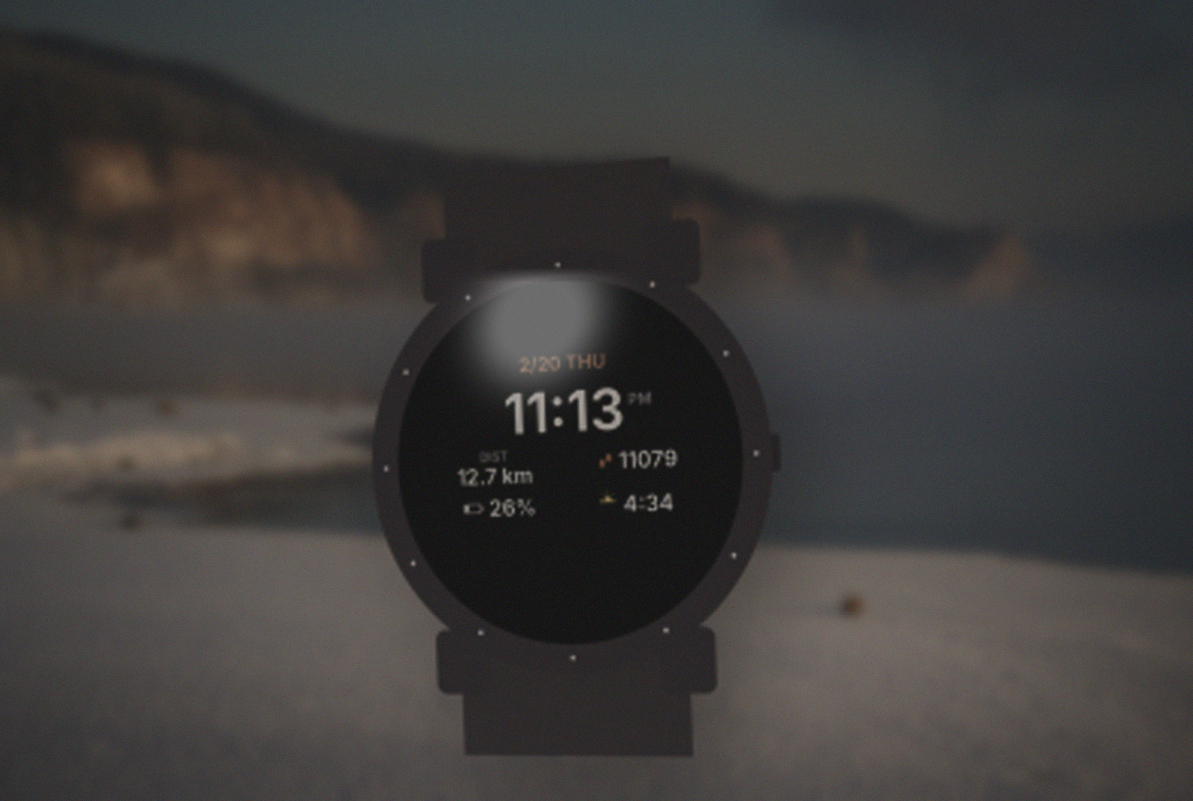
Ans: 11:13
